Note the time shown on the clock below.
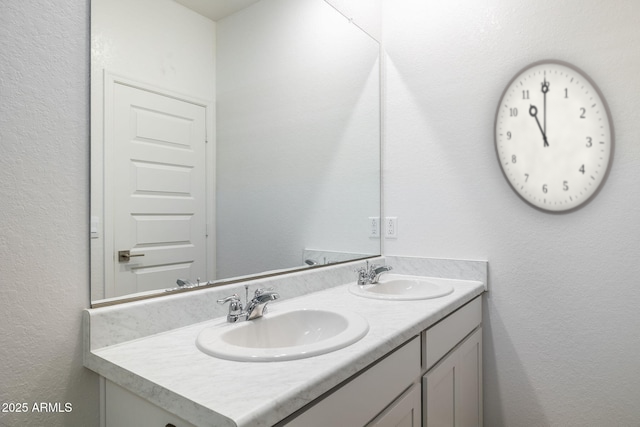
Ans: 11:00
